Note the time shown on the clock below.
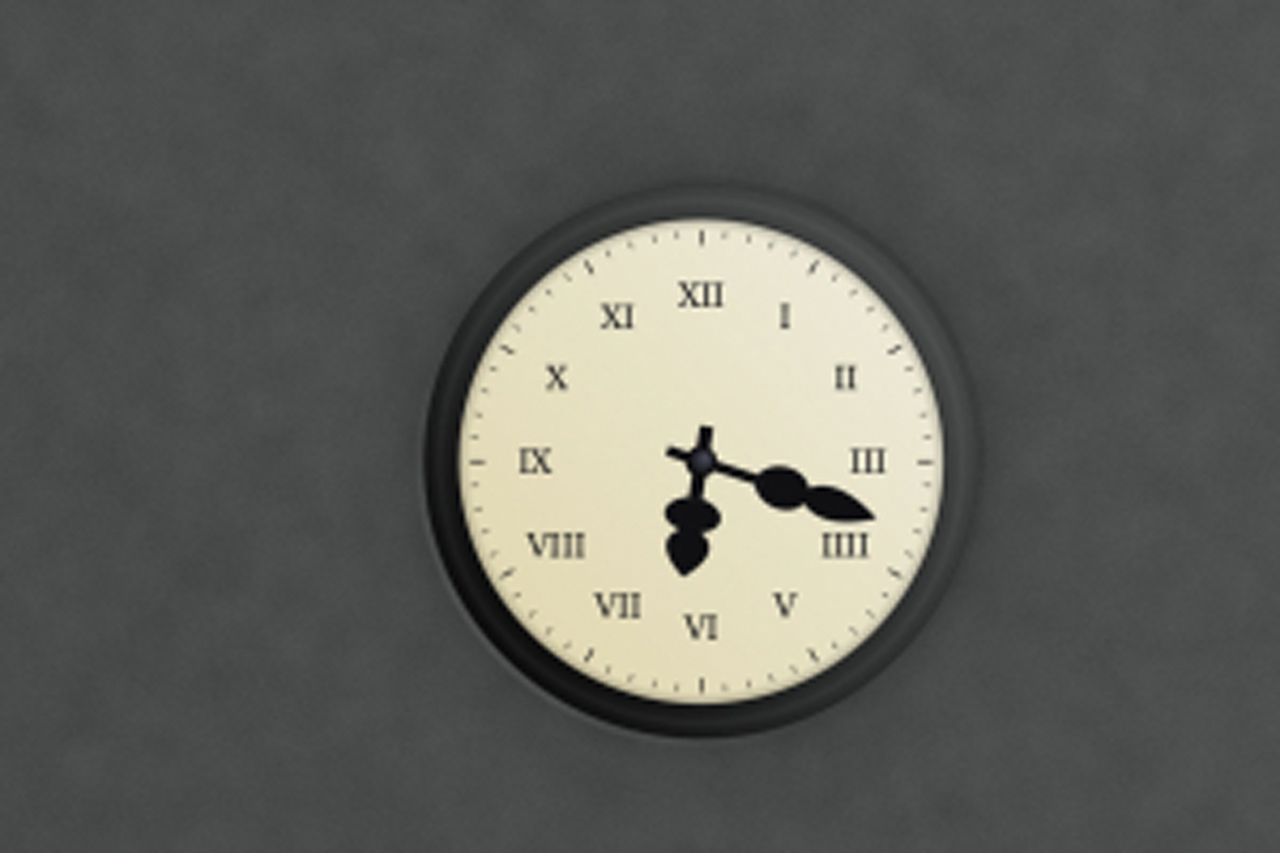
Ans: 6:18
